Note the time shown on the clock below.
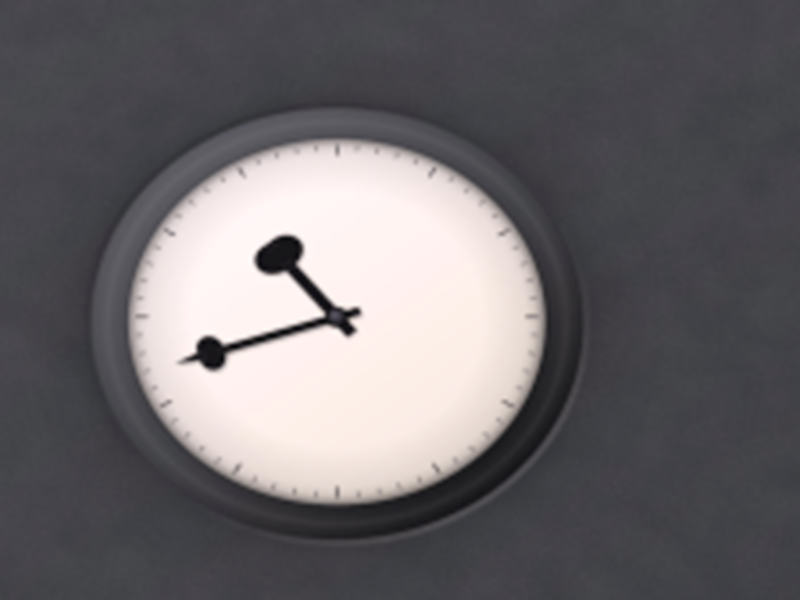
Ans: 10:42
